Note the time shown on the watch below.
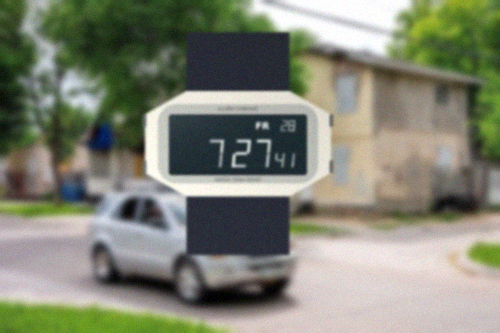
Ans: 7:27
